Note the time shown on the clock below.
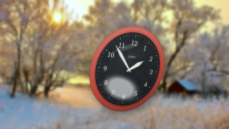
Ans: 1:53
